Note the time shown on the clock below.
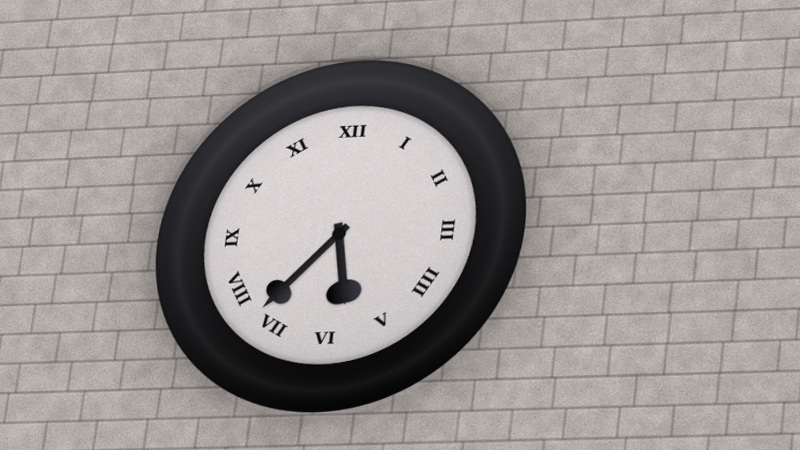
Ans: 5:37
